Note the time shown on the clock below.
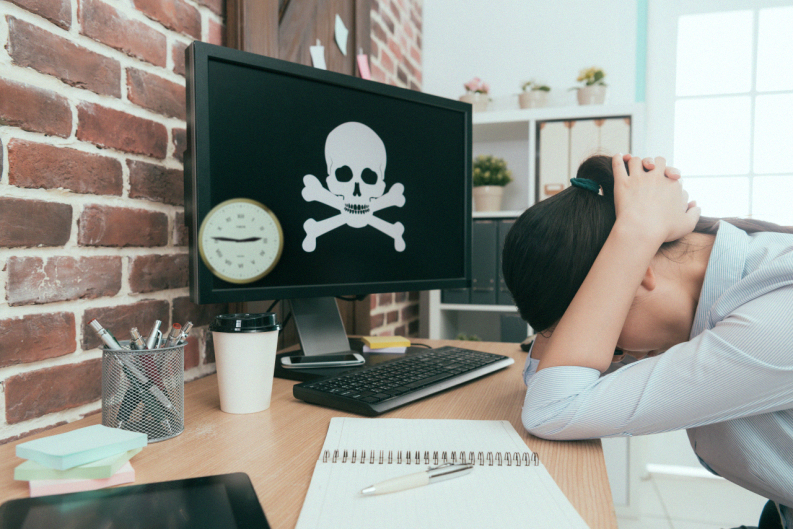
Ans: 2:46
